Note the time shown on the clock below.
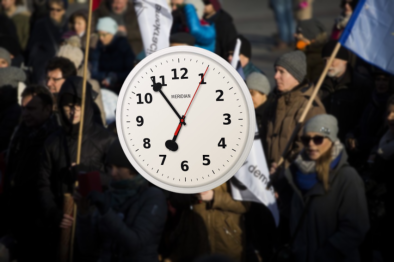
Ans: 6:54:05
